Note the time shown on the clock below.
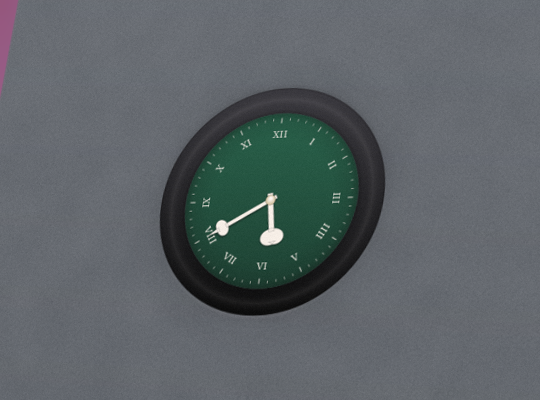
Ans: 5:40
